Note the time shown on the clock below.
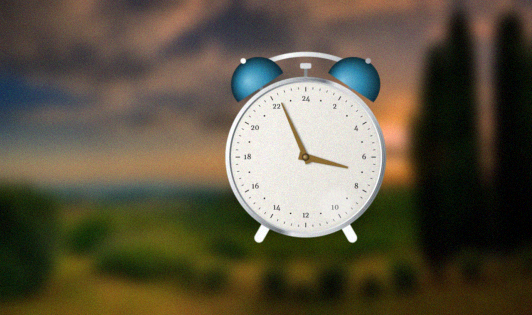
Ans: 6:56
